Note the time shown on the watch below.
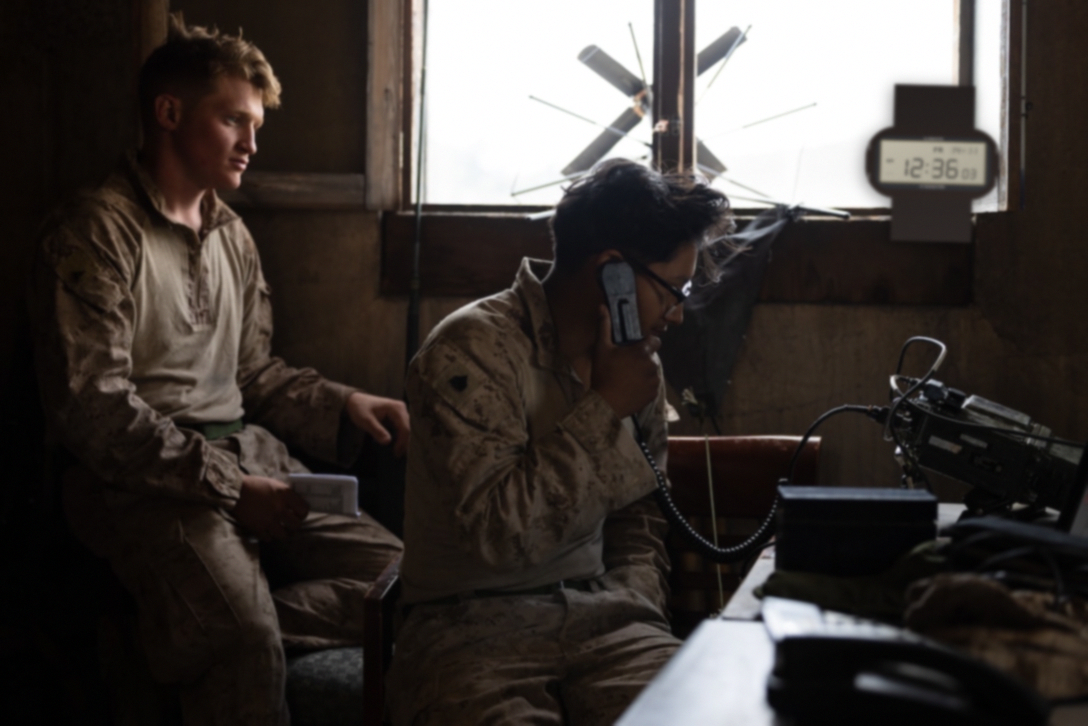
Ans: 12:36
